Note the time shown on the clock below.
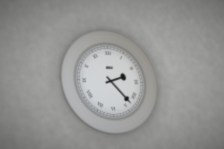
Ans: 2:23
